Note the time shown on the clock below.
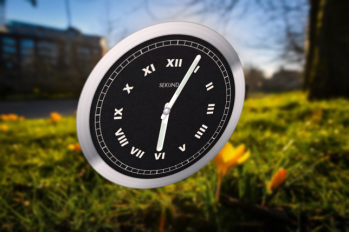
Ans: 6:04
